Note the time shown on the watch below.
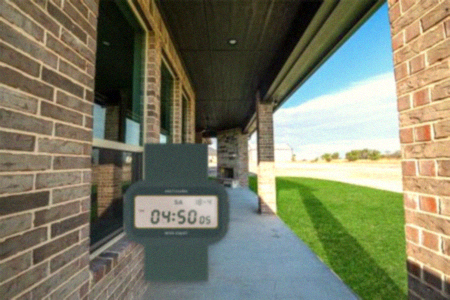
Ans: 4:50
